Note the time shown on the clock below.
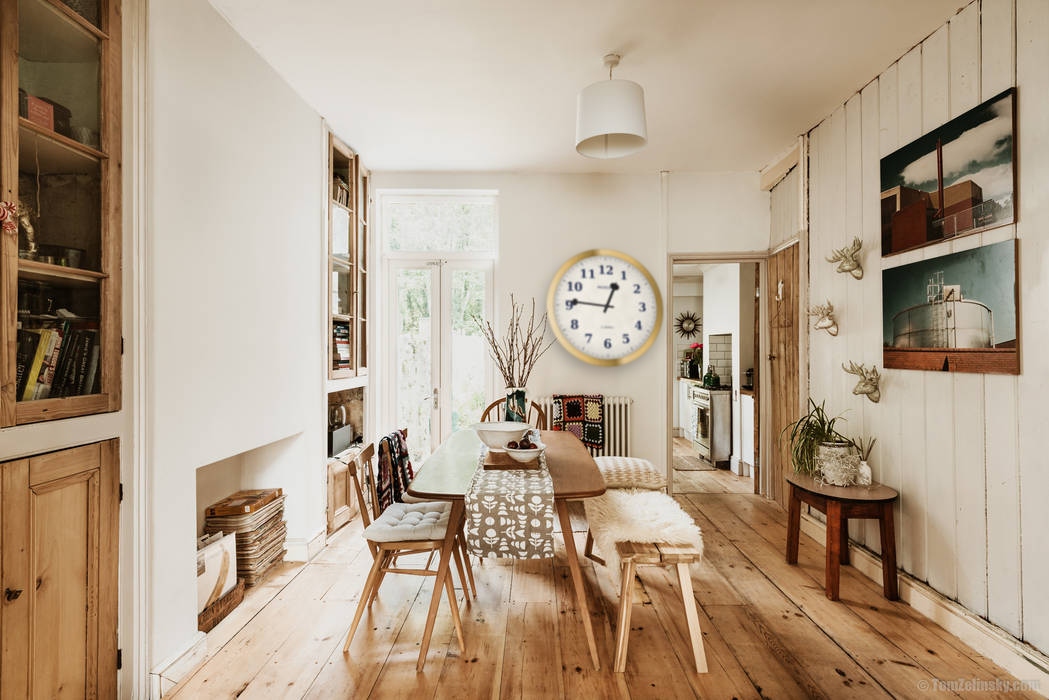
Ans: 12:46
